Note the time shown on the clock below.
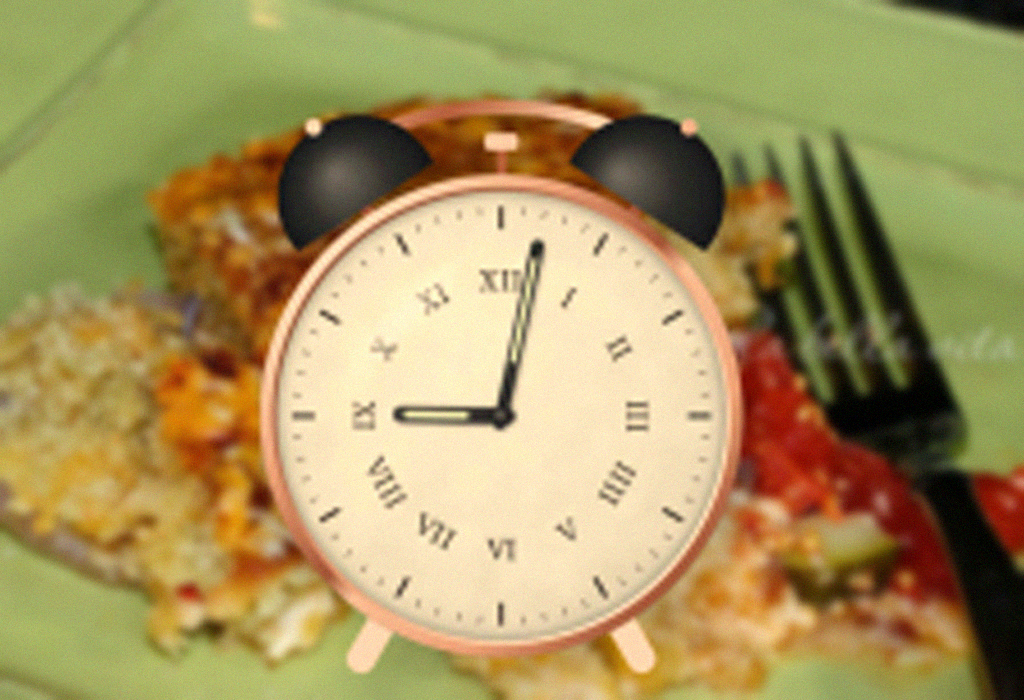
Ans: 9:02
